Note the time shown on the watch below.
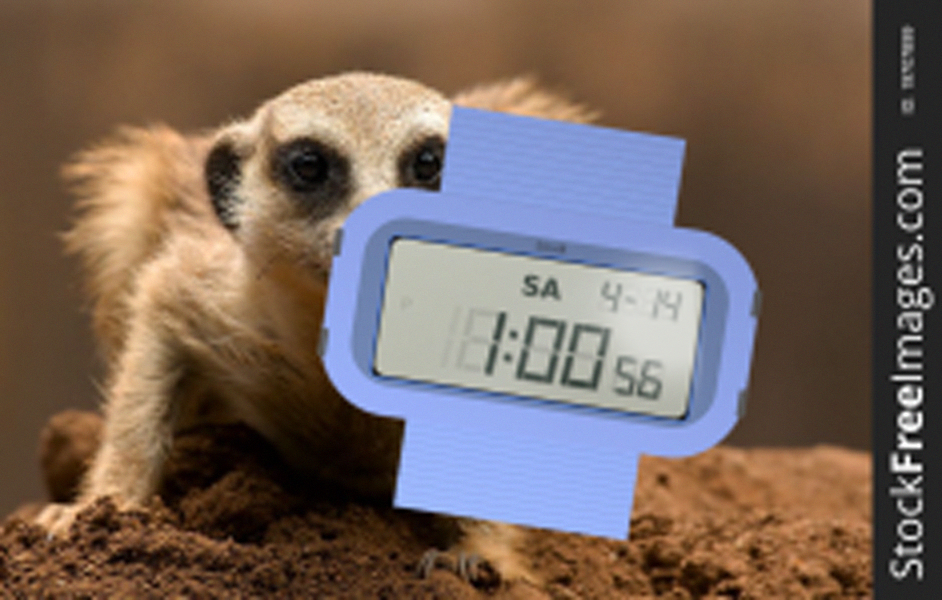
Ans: 1:00:56
